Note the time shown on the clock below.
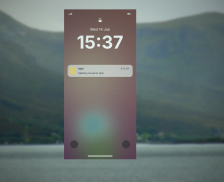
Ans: 15:37
